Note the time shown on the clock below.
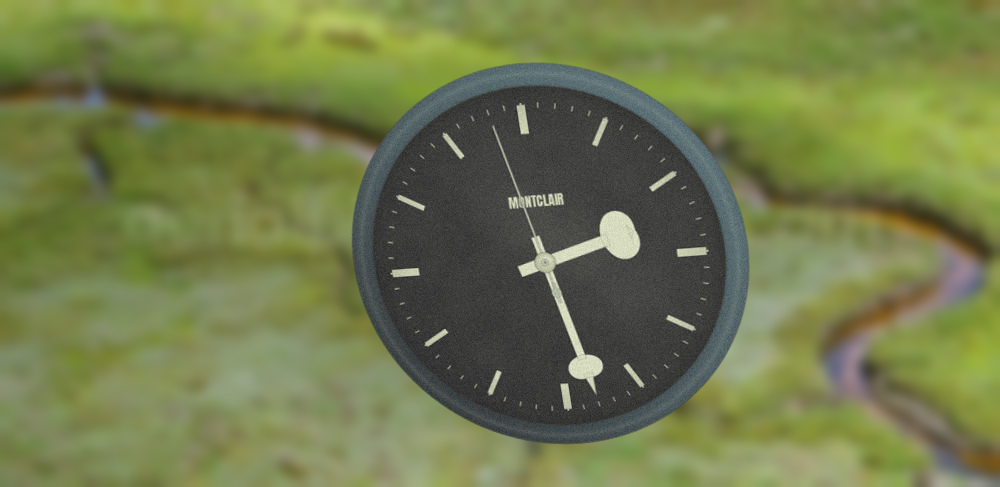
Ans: 2:27:58
